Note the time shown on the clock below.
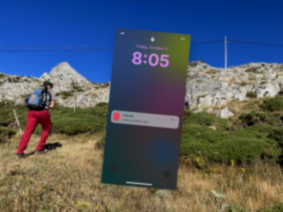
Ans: 8:05
